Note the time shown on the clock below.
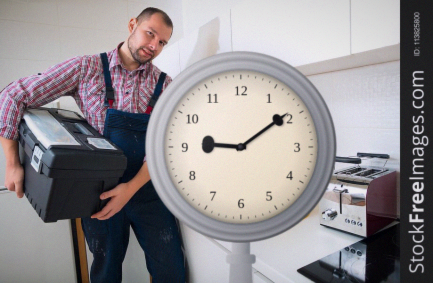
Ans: 9:09
